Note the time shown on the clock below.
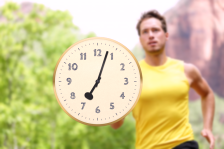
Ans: 7:03
